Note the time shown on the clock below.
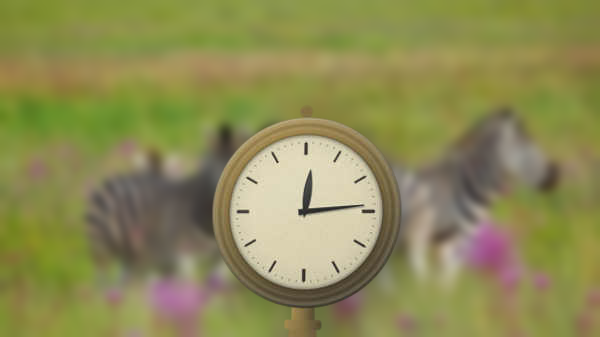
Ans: 12:14
